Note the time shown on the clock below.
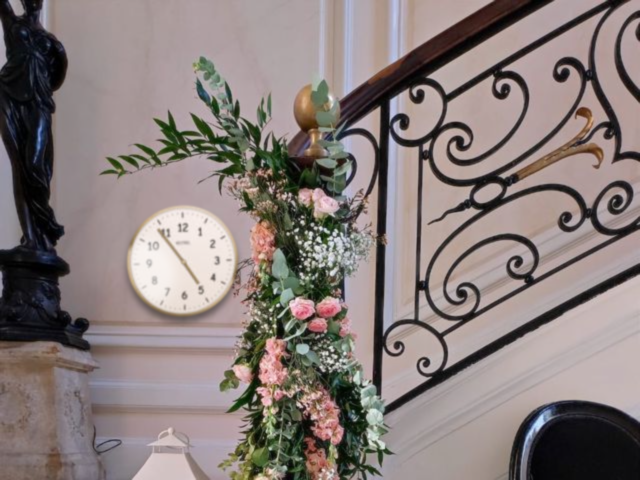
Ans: 4:54
